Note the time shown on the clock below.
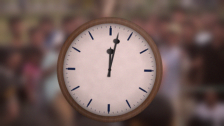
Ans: 12:02
